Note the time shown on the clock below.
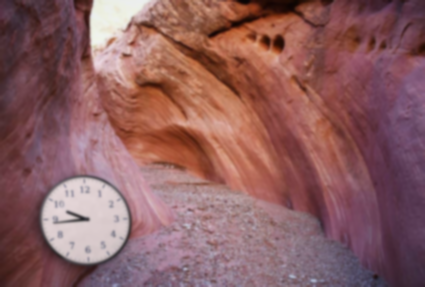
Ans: 9:44
